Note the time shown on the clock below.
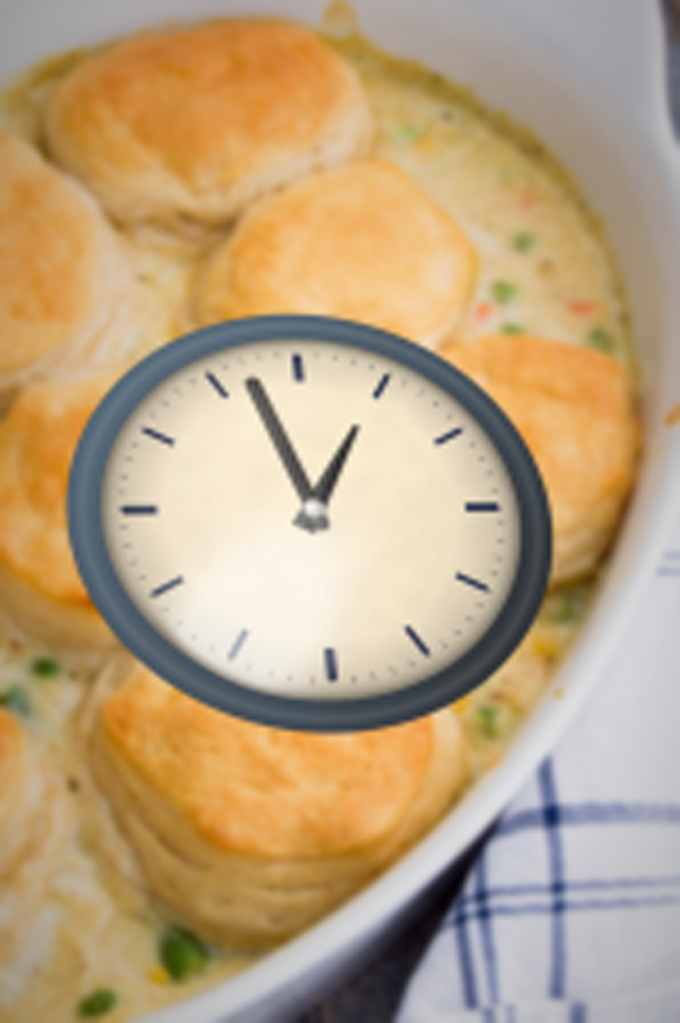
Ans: 12:57
